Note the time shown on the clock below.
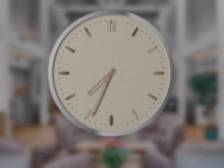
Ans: 7:34
